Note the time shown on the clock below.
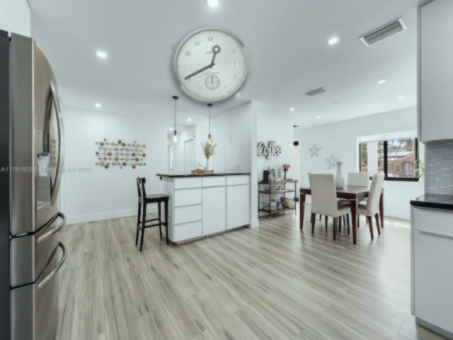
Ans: 12:41
